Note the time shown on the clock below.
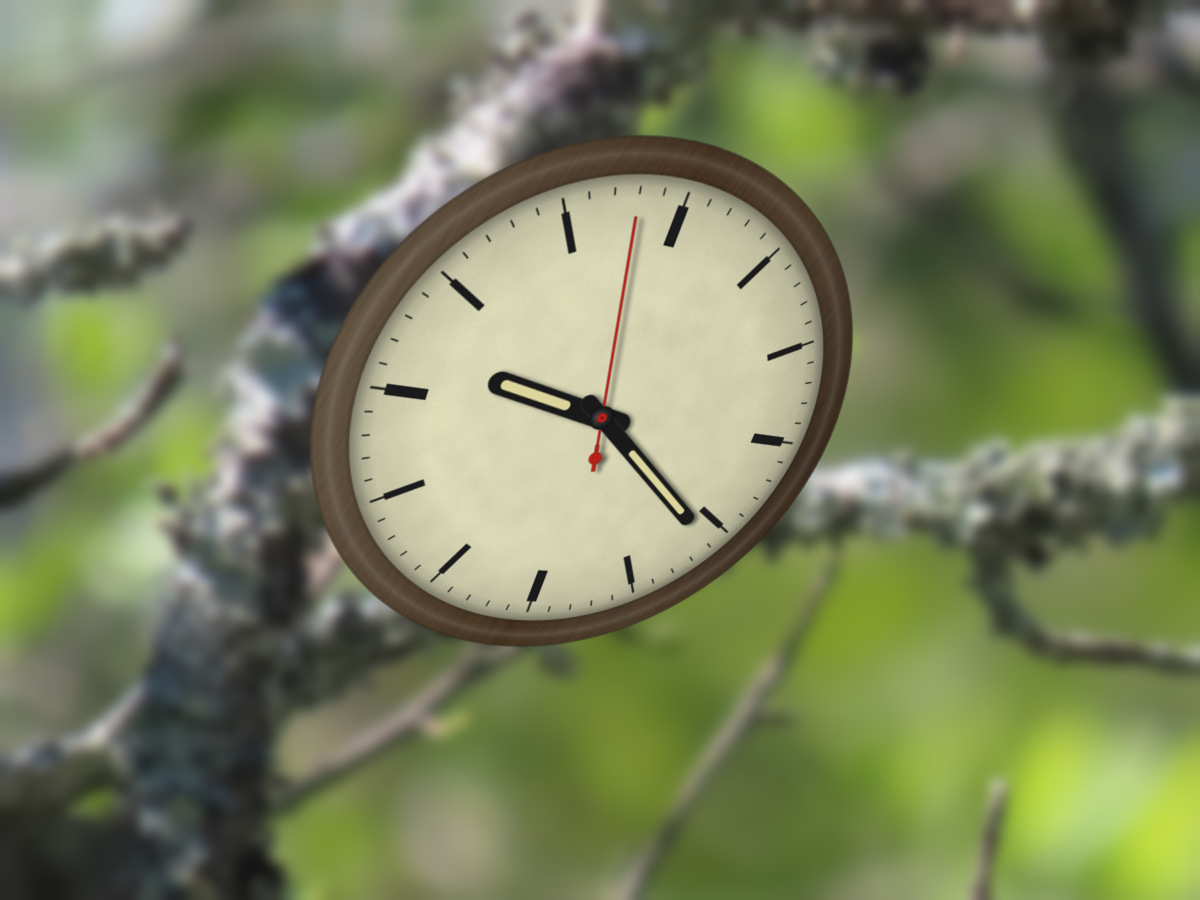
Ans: 9:20:58
